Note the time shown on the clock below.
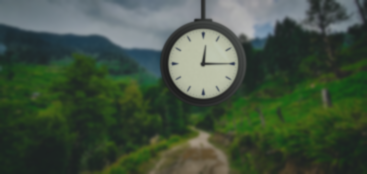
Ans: 12:15
